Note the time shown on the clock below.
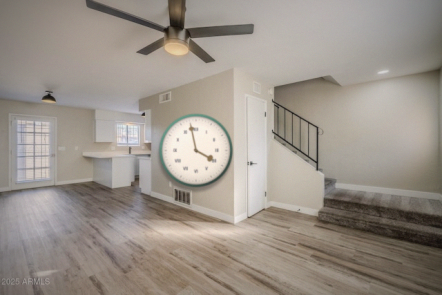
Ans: 3:58
